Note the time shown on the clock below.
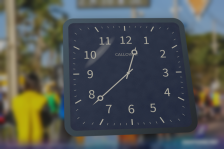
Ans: 12:38
